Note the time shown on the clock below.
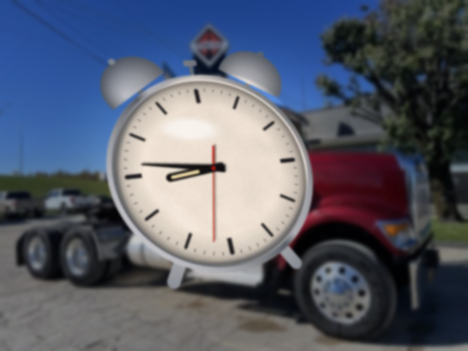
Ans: 8:46:32
